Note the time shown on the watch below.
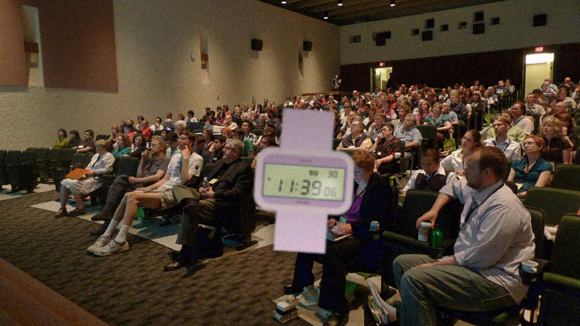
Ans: 11:39
